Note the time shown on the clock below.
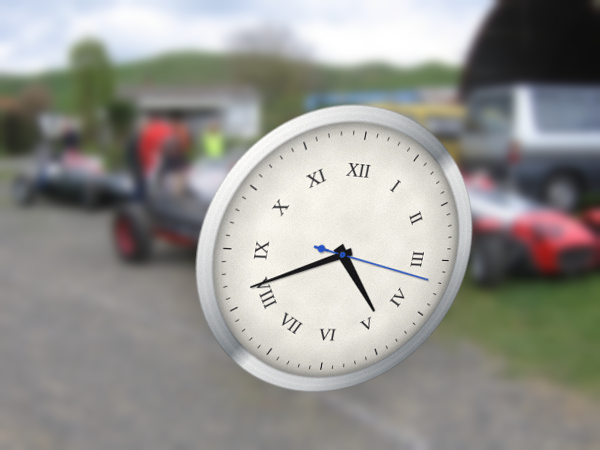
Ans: 4:41:17
